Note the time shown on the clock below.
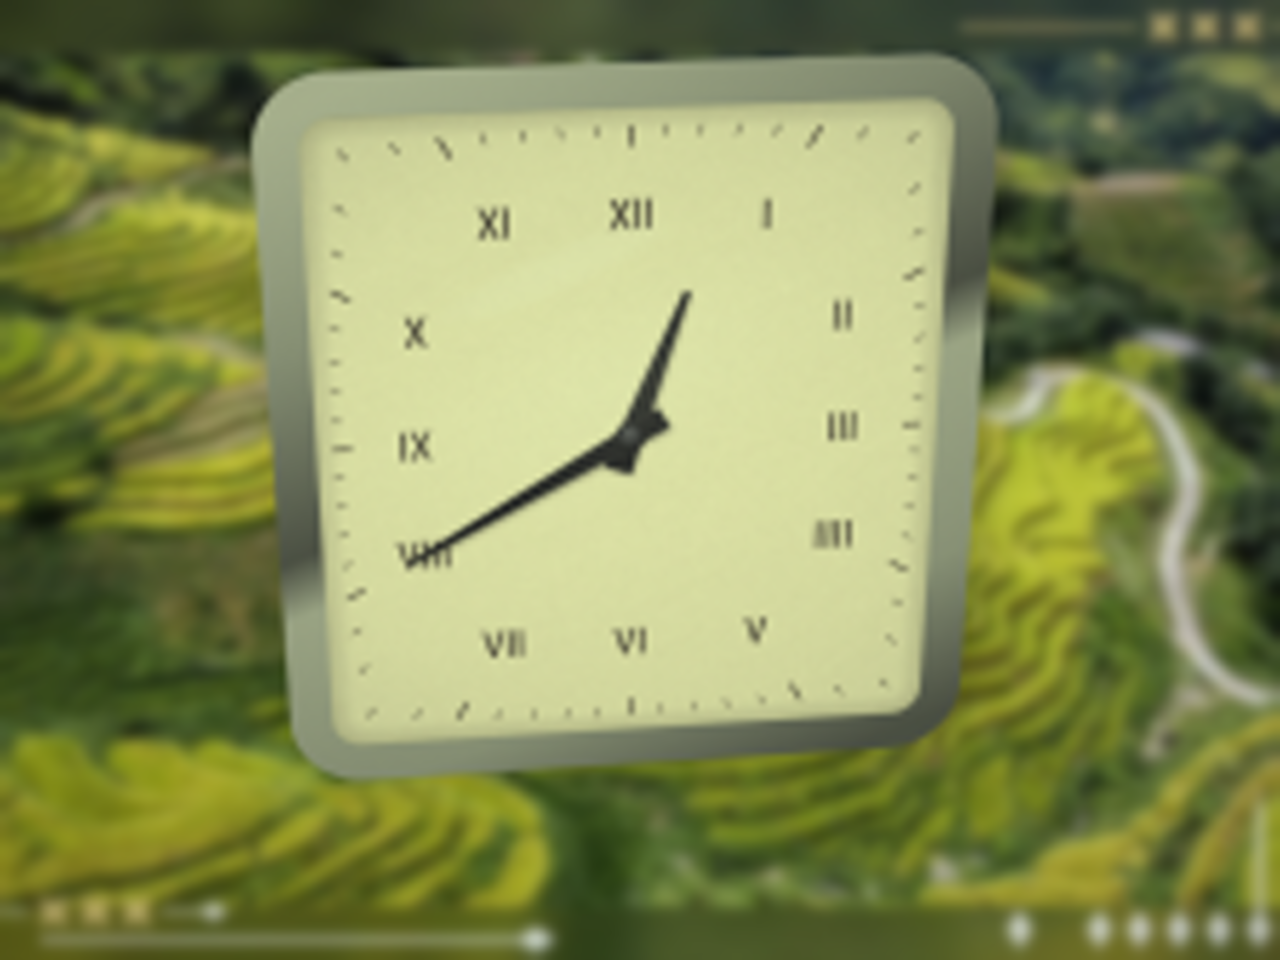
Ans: 12:40
